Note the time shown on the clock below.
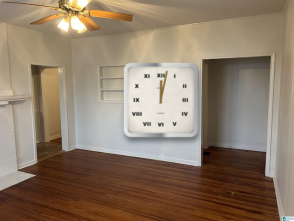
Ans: 12:02
